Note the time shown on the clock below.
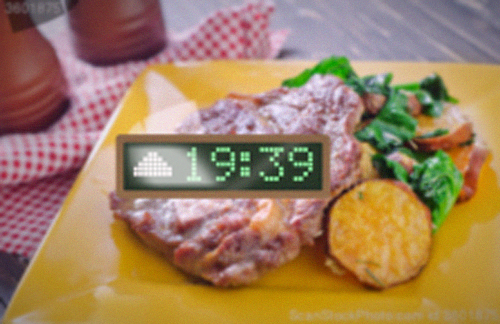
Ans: 19:39
